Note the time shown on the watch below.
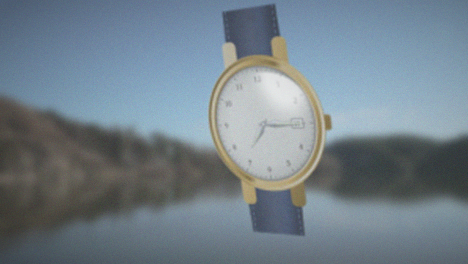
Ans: 7:15
